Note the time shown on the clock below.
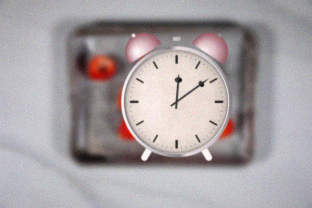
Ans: 12:09
